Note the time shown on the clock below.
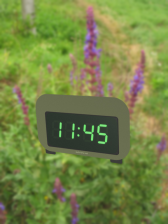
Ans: 11:45
